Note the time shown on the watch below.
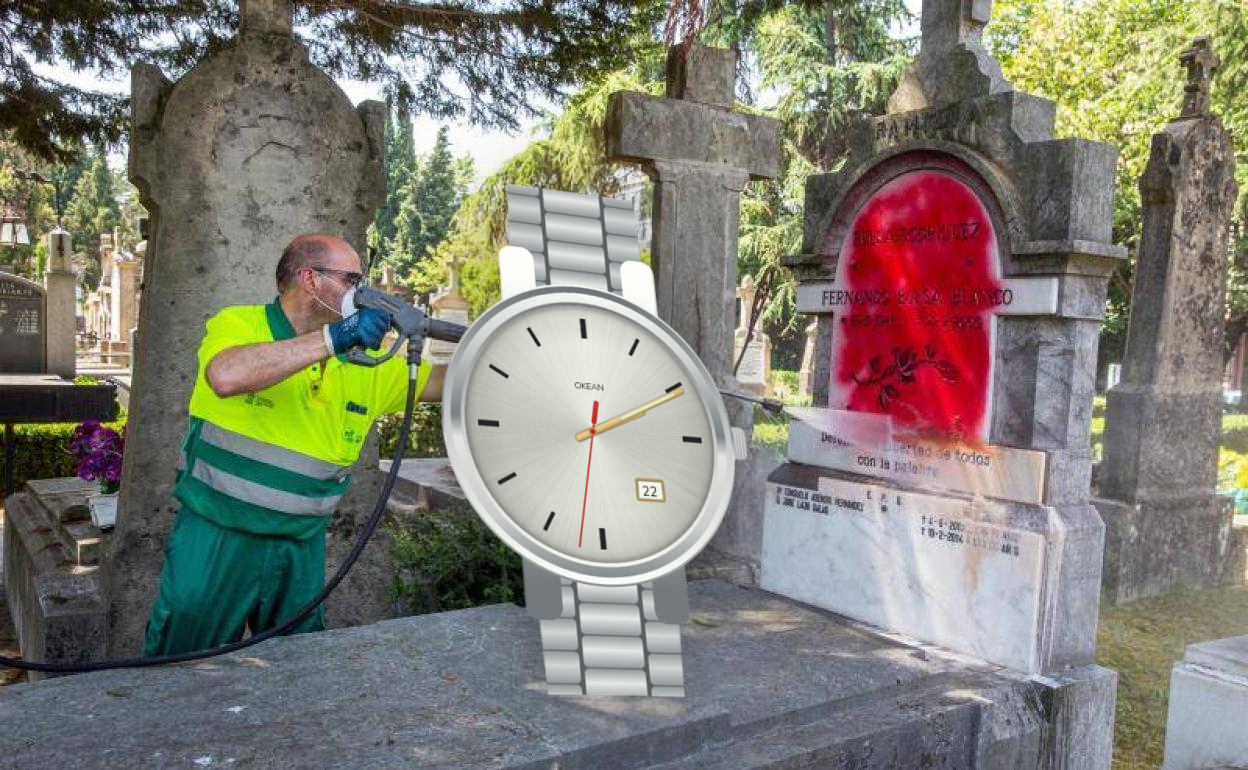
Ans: 2:10:32
